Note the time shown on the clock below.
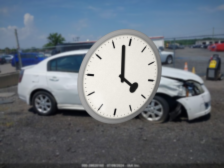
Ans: 3:58
